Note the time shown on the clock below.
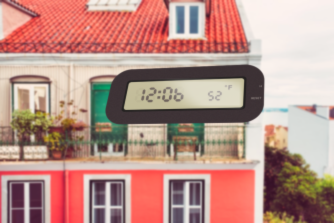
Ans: 12:06
